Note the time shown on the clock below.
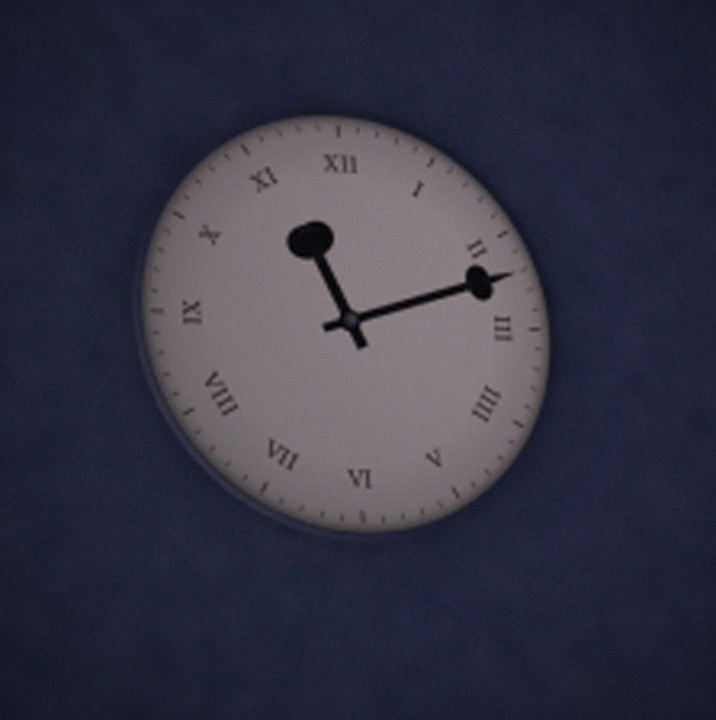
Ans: 11:12
